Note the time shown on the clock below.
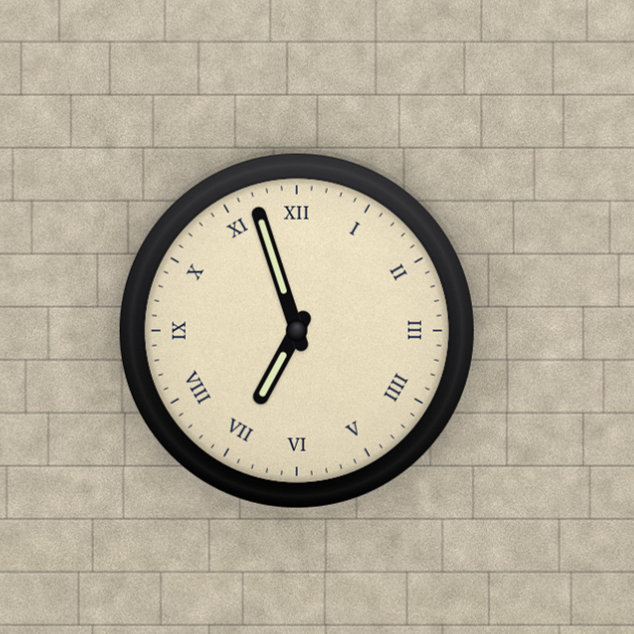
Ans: 6:57
